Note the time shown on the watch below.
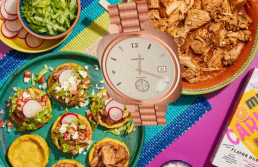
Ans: 12:19
